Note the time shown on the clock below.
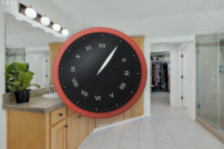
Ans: 1:05
